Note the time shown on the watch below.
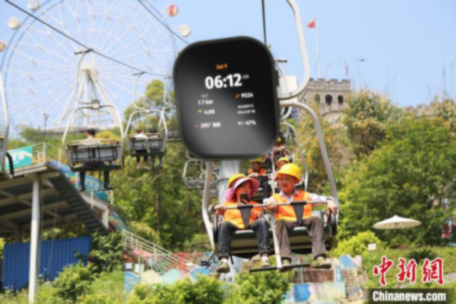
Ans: 6:12
